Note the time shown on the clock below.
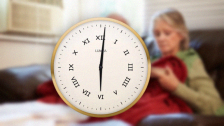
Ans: 6:01
